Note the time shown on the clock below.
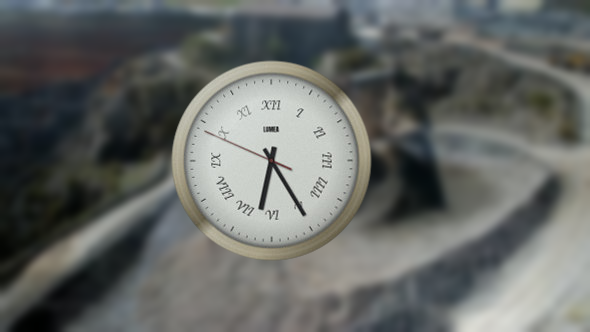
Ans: 6:24:49
